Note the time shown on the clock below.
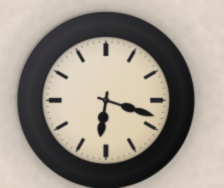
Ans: 6:18
